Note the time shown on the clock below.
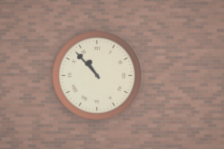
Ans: 10:53
